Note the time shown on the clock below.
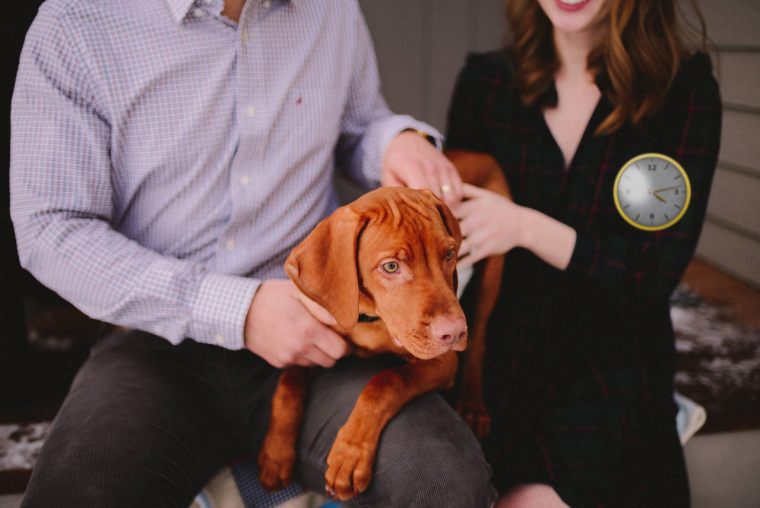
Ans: 4:13
